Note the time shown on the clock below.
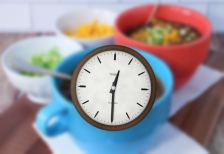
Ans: 12:30
